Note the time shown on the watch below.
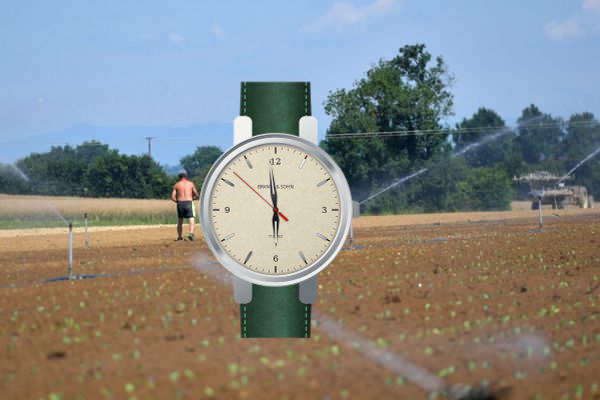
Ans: 5:58:52
